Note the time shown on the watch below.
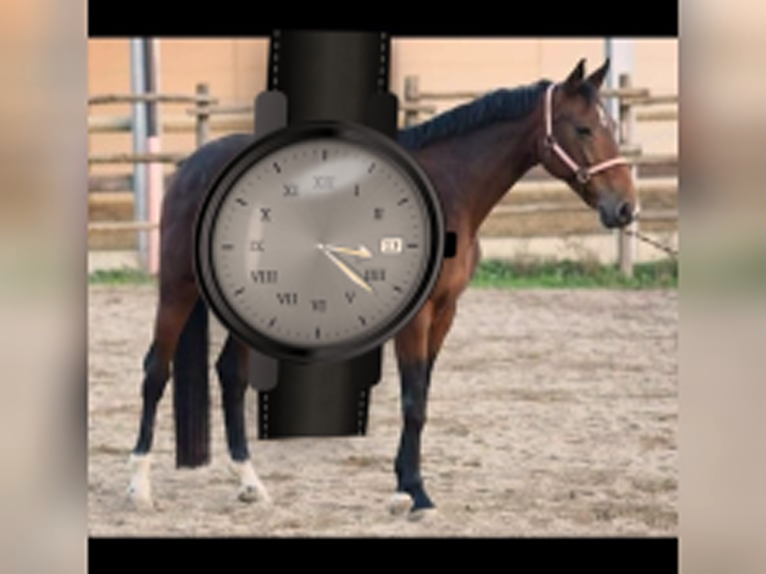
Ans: 3:22
